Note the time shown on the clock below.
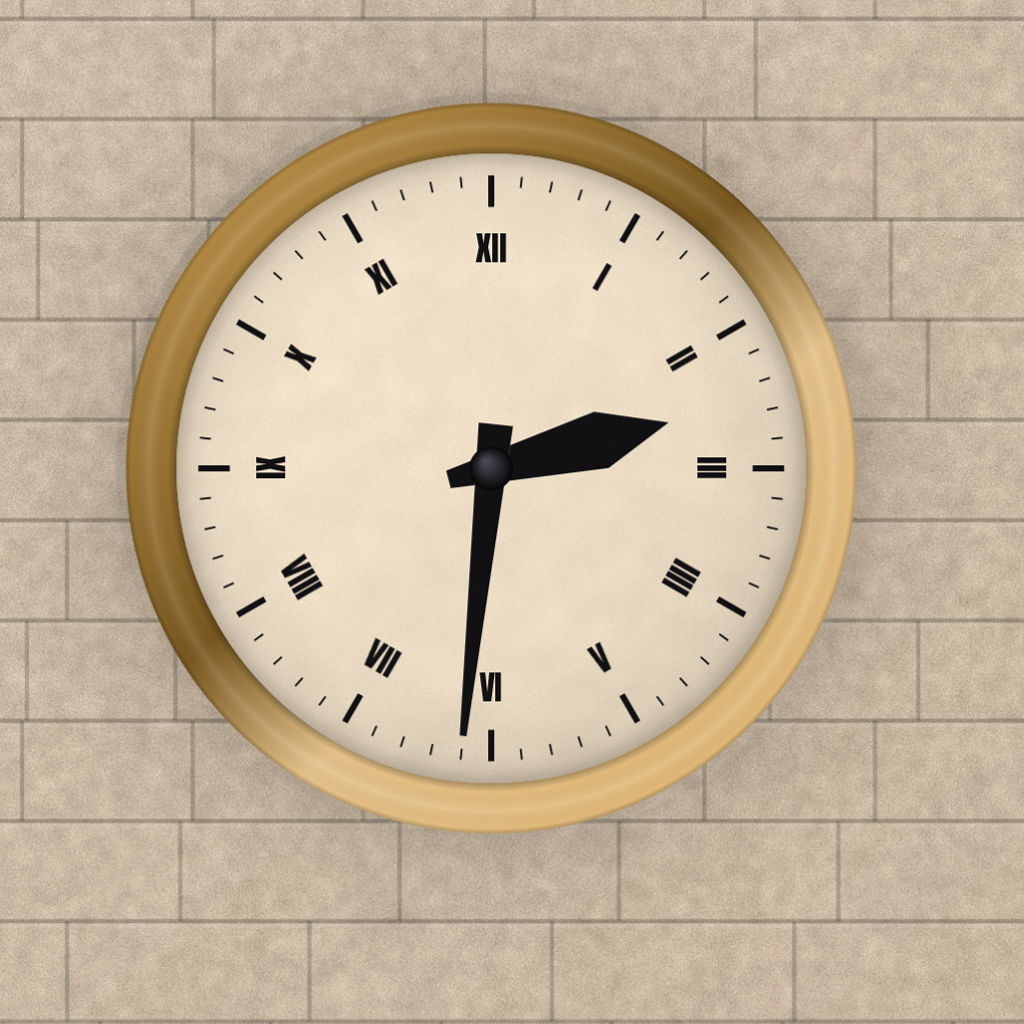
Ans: 2:31
